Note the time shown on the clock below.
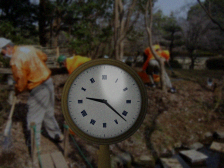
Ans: 9:22
